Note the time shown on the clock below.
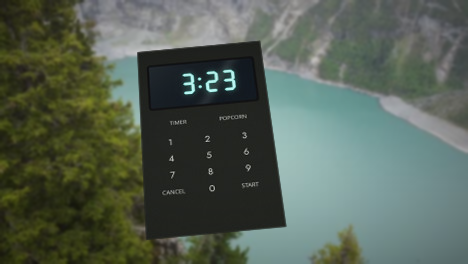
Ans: 3:23
